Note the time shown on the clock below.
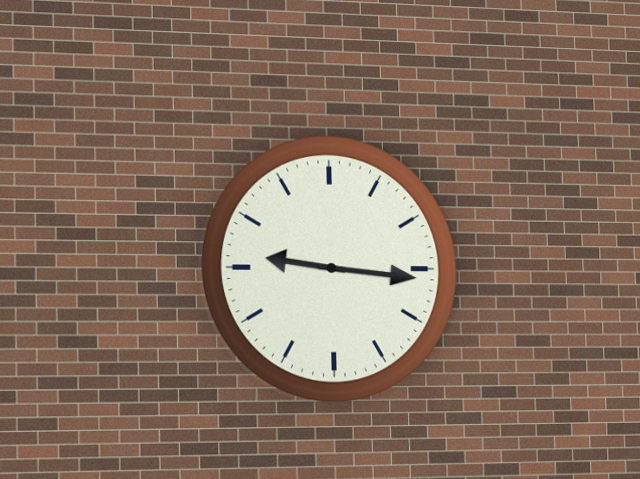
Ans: 9:16
